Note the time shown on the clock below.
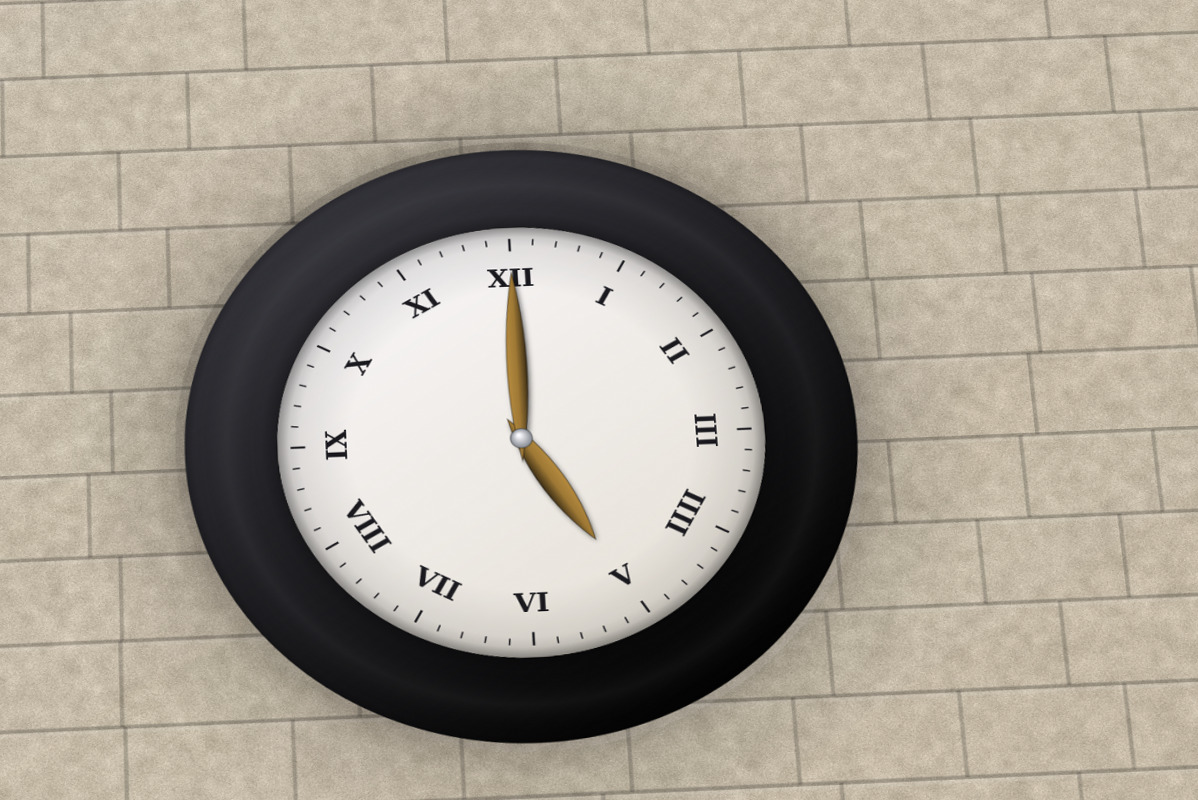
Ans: 5:00
